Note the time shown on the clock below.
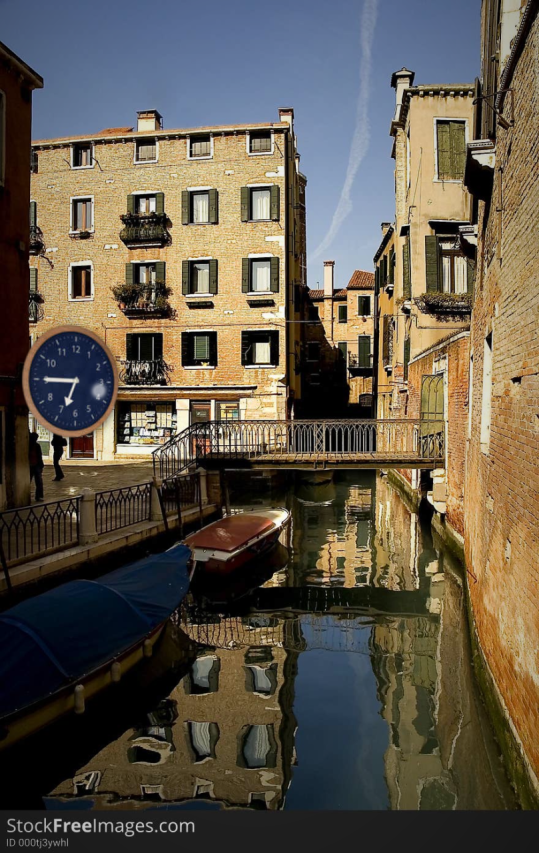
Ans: 6:45
